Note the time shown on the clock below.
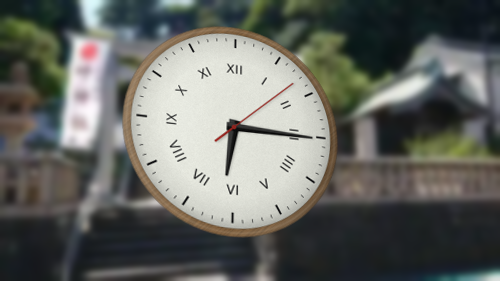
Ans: 6:15:08
